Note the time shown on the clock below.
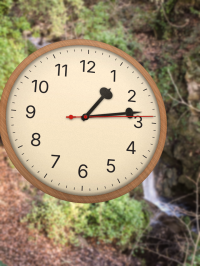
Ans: 1:13:14
